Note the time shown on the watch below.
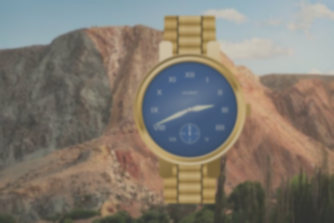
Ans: 2:41
